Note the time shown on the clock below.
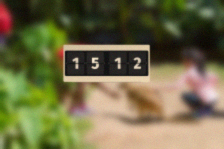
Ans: 15:12
